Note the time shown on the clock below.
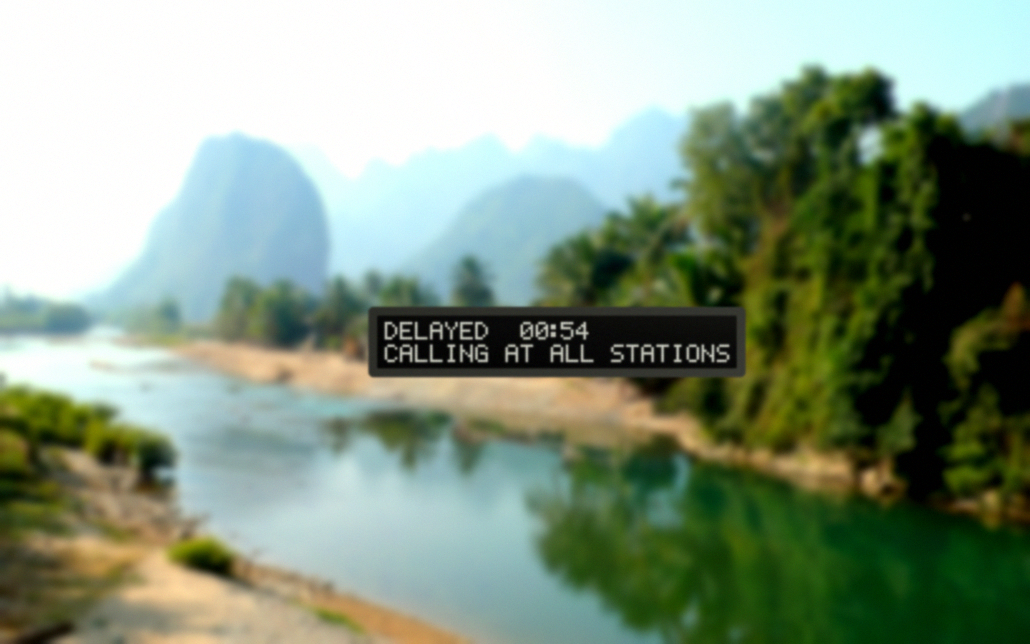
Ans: 0:54
